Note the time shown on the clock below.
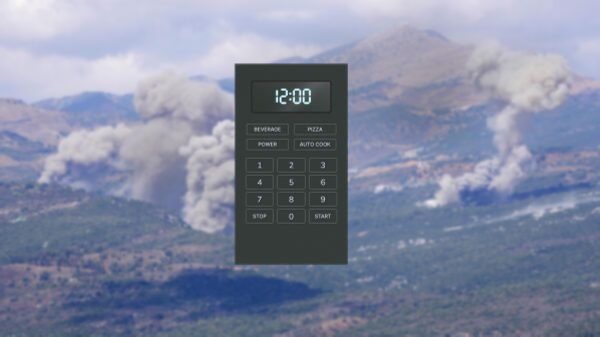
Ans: 12:00
